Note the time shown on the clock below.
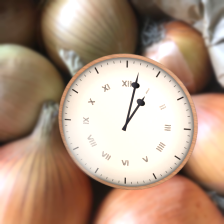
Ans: 1:02
